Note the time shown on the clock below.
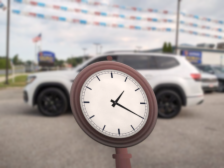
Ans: 1:20
